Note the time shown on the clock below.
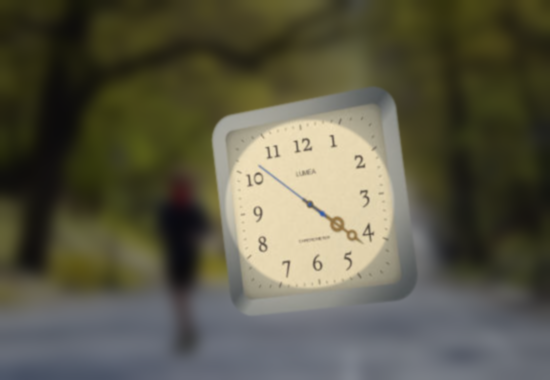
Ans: 4:21:52
